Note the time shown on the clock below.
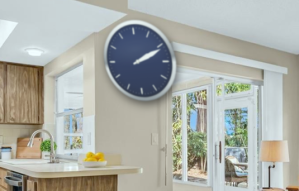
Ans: 2:11
